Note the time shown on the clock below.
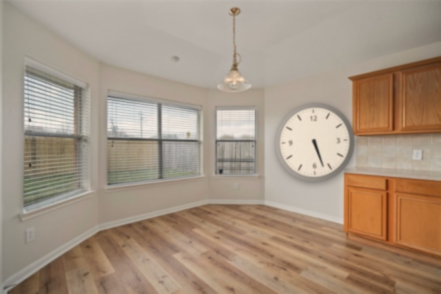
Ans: 5:27
